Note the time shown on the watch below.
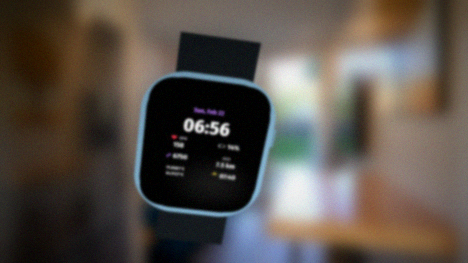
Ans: 6:56
